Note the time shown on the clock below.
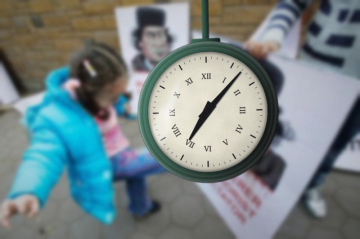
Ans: 7:07
